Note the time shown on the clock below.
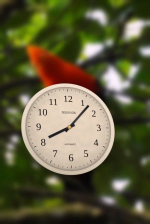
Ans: 8:07
